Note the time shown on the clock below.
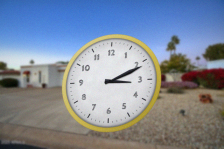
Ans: 3:11
